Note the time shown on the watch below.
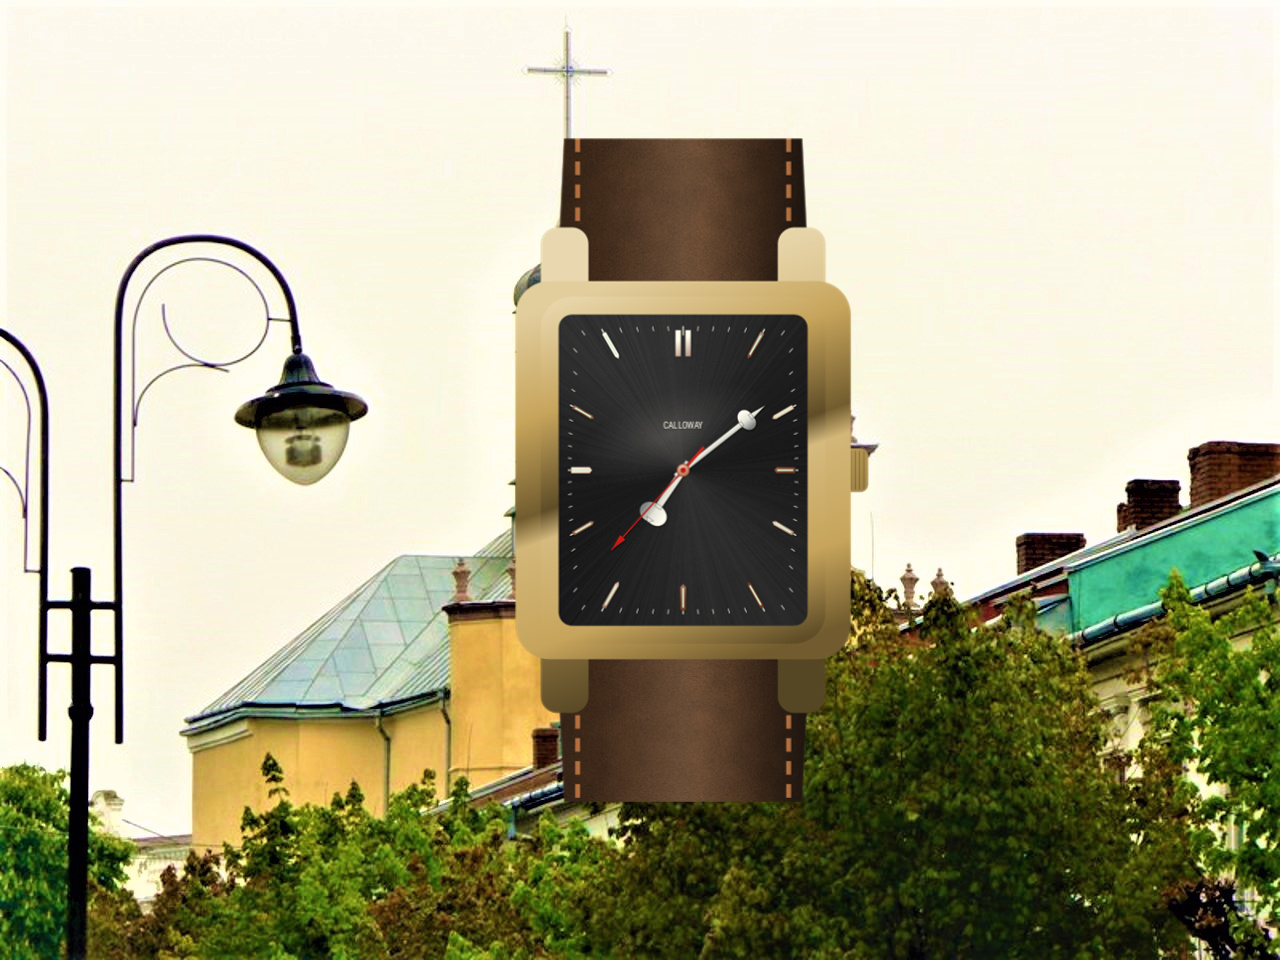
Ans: 7:08:37
